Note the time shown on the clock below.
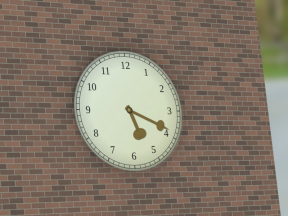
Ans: 5:19
